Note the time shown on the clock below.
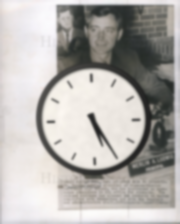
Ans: 5:25
